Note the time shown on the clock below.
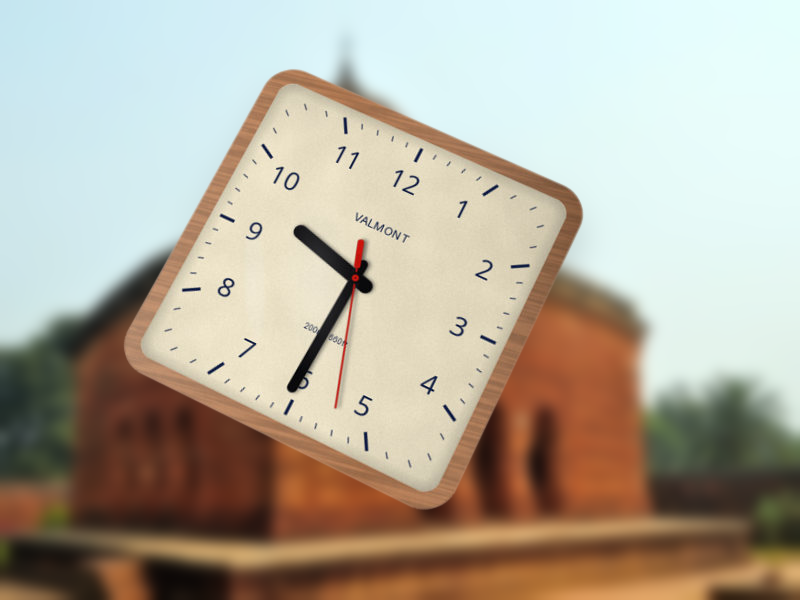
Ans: 9:30:27
